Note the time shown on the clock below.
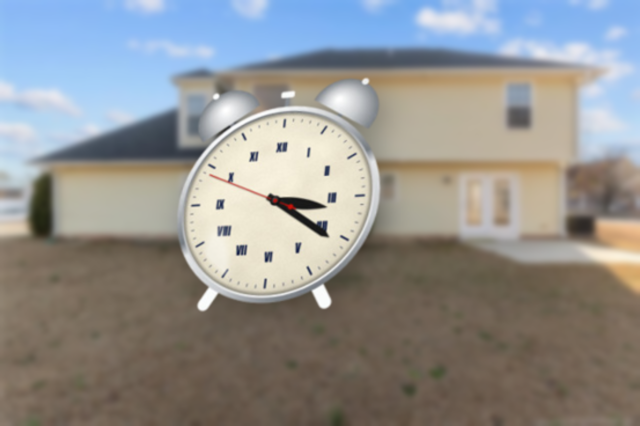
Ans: 3:20:49
